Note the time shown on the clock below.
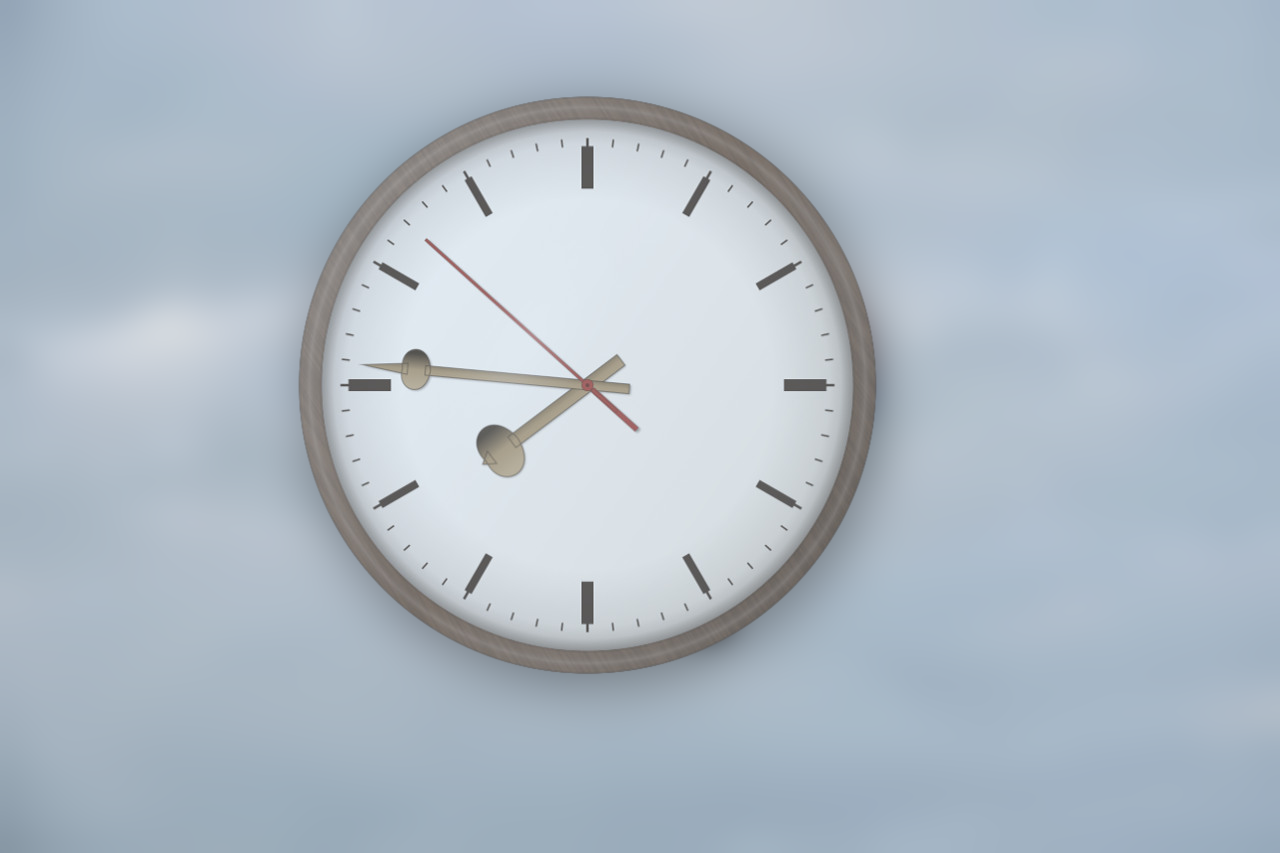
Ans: 7:45:52
